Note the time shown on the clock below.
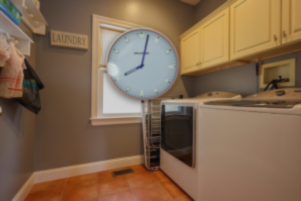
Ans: 8:02
